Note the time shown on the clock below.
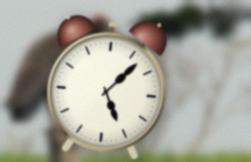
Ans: 5:07
